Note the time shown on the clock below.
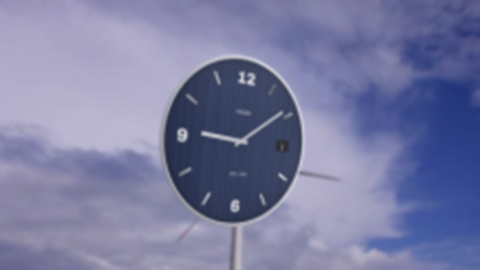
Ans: 9:09
